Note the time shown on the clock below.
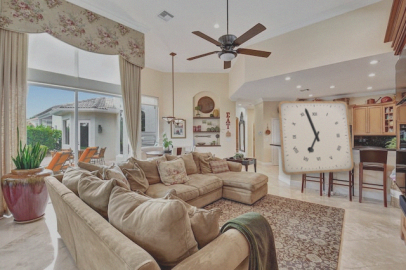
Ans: 6:57
